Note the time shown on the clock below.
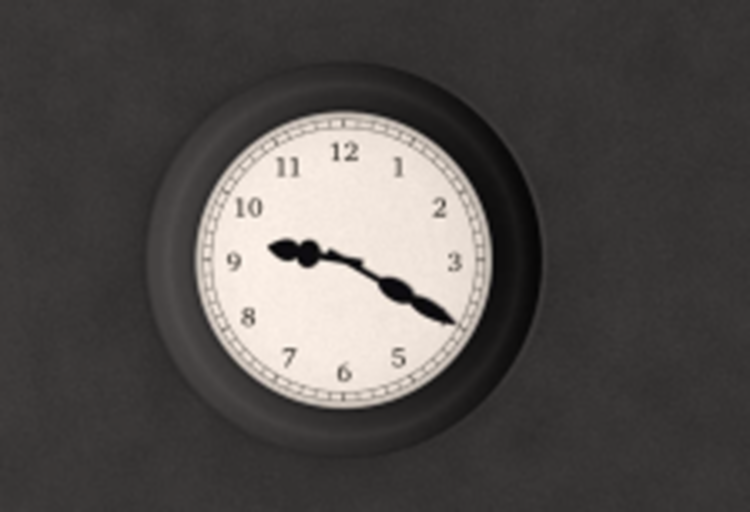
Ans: 9:20
